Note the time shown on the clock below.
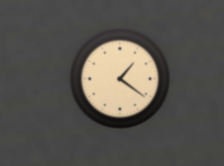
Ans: 1:21
